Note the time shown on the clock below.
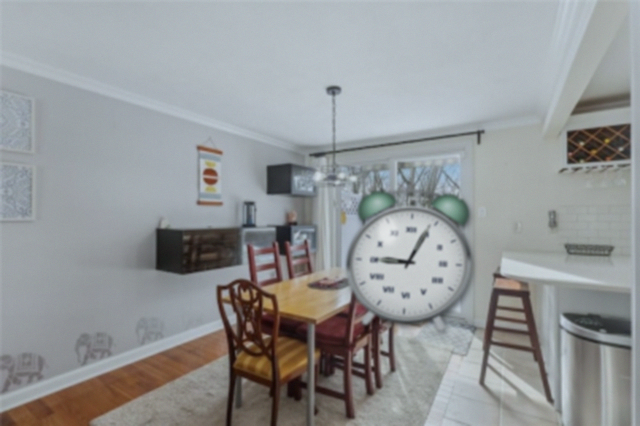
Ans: 9:04
